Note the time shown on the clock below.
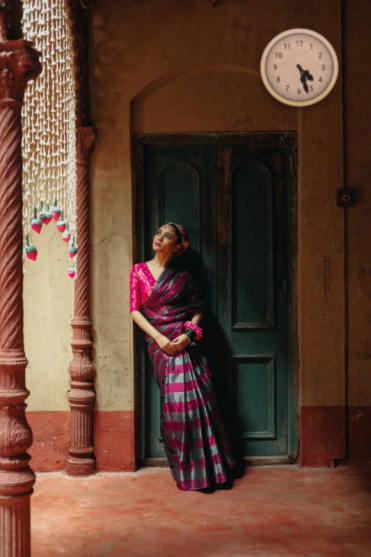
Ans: 4:27
